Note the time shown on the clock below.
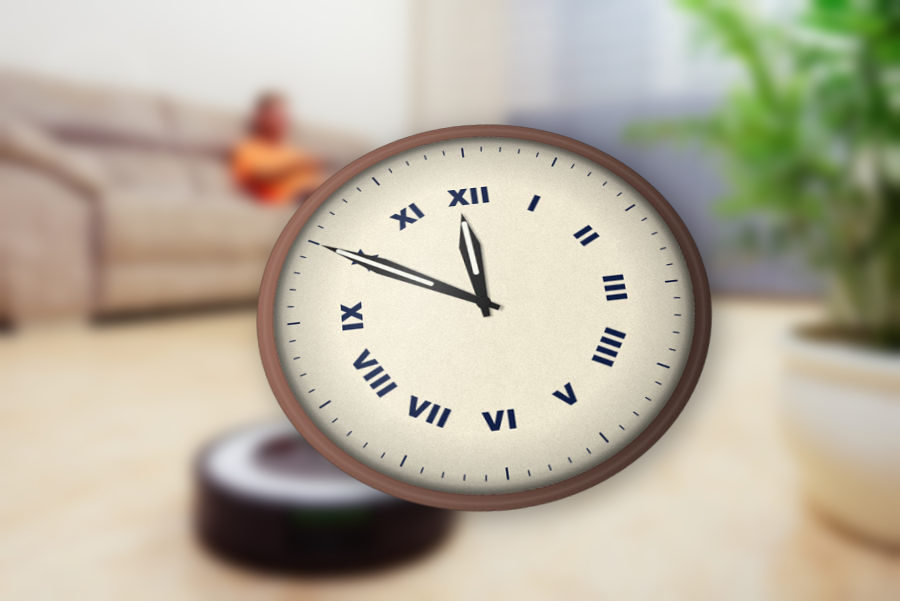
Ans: 11:50
